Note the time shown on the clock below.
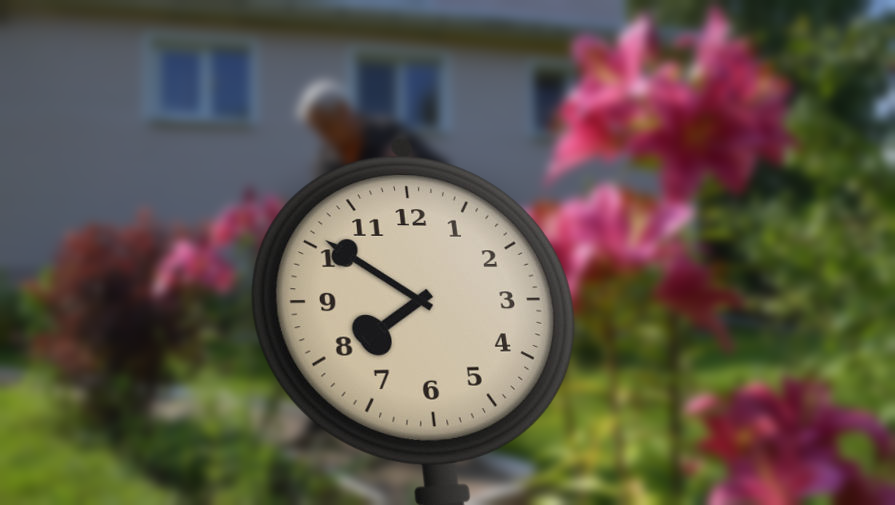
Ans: 7:51
